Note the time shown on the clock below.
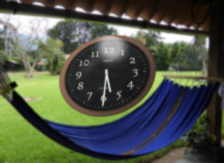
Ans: 5:30
